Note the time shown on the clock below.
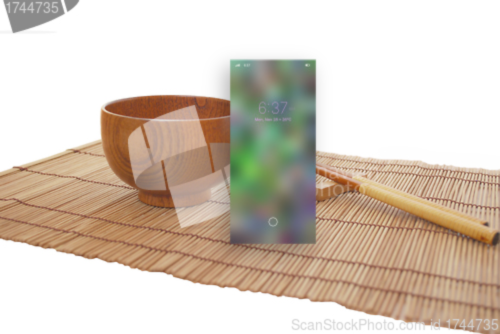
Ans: 6:37
